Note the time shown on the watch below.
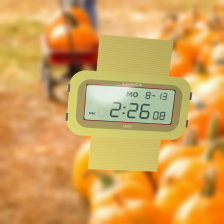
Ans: 2:26:08
